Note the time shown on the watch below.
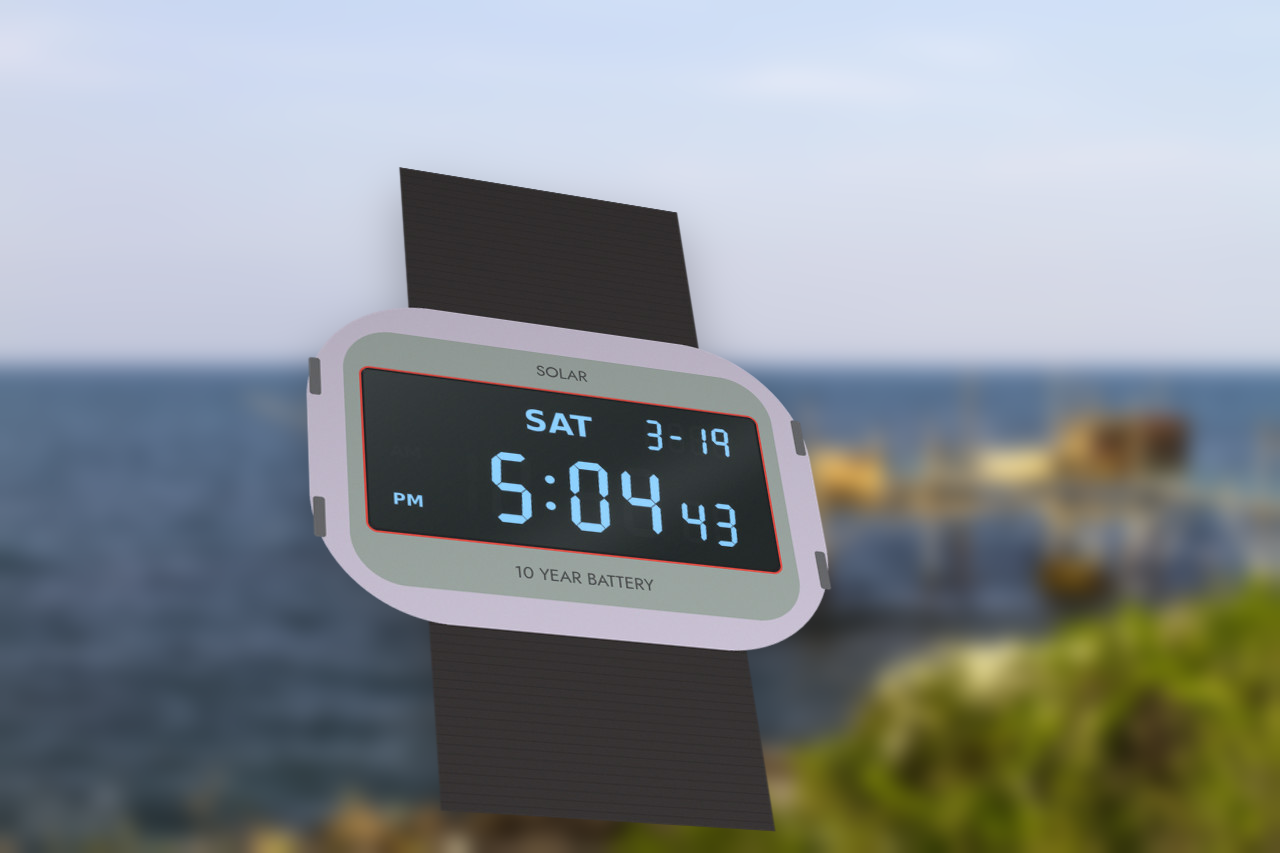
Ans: 5:04:43
